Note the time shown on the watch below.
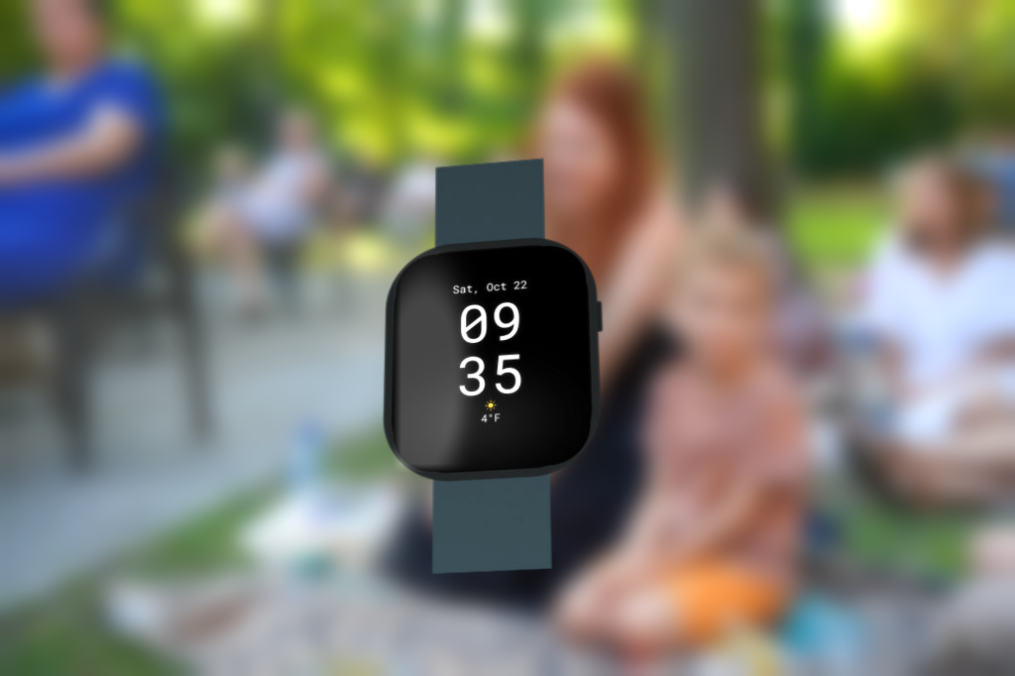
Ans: 9:35
